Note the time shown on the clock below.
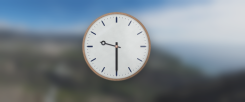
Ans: 9:30
